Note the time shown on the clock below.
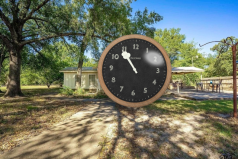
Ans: 10:54
